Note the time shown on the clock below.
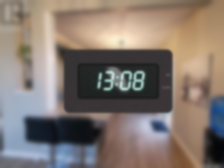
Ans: 13:08
